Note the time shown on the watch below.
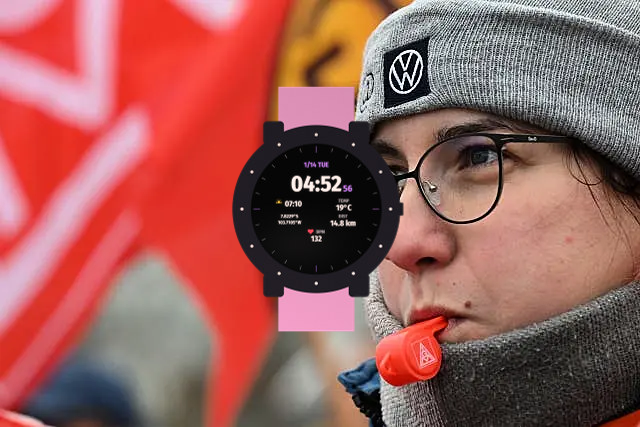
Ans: 4:52:56
